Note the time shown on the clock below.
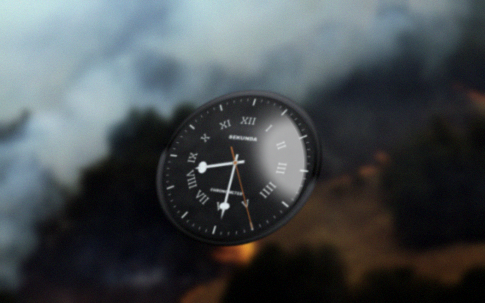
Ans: 8:29:25
